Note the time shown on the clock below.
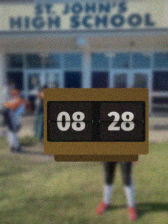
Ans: 8:28
